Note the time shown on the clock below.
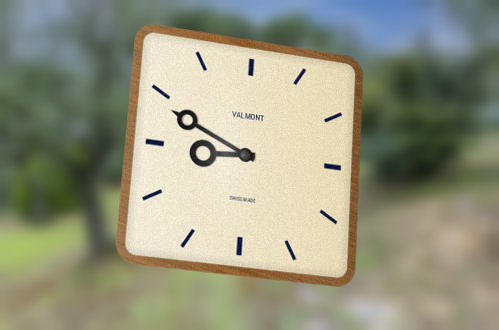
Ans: 8:49
